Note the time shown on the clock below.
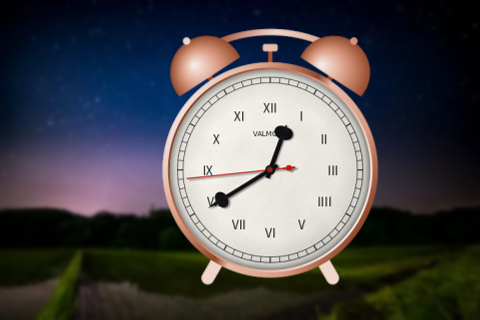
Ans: 12:39:44
